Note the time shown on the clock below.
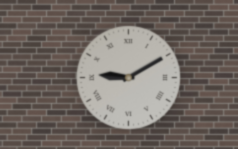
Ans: 9:10
